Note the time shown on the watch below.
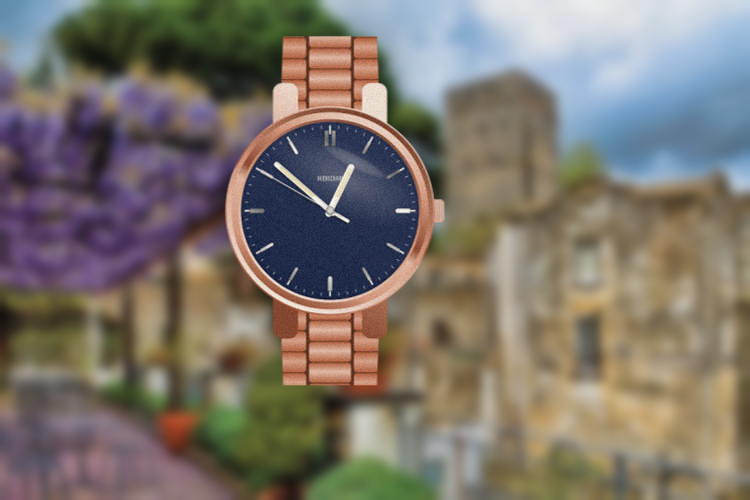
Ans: 12:51:50
